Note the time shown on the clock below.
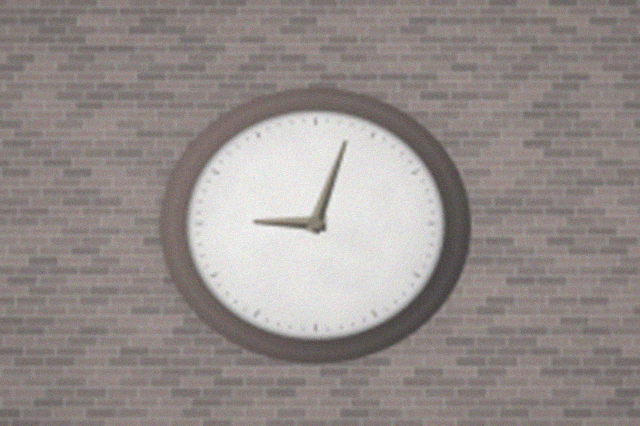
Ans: 9:03
